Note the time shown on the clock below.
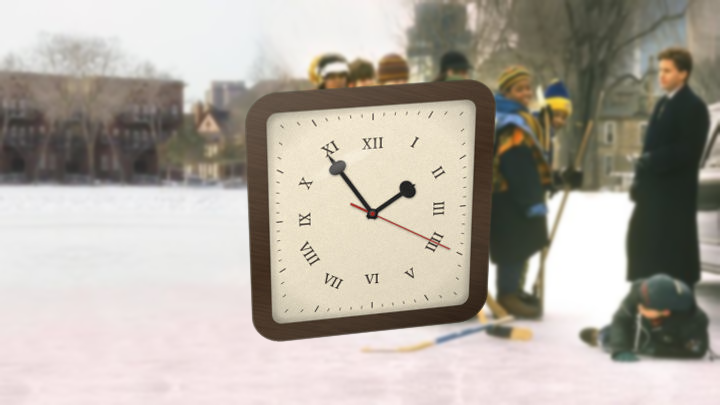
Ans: 1:54:20
